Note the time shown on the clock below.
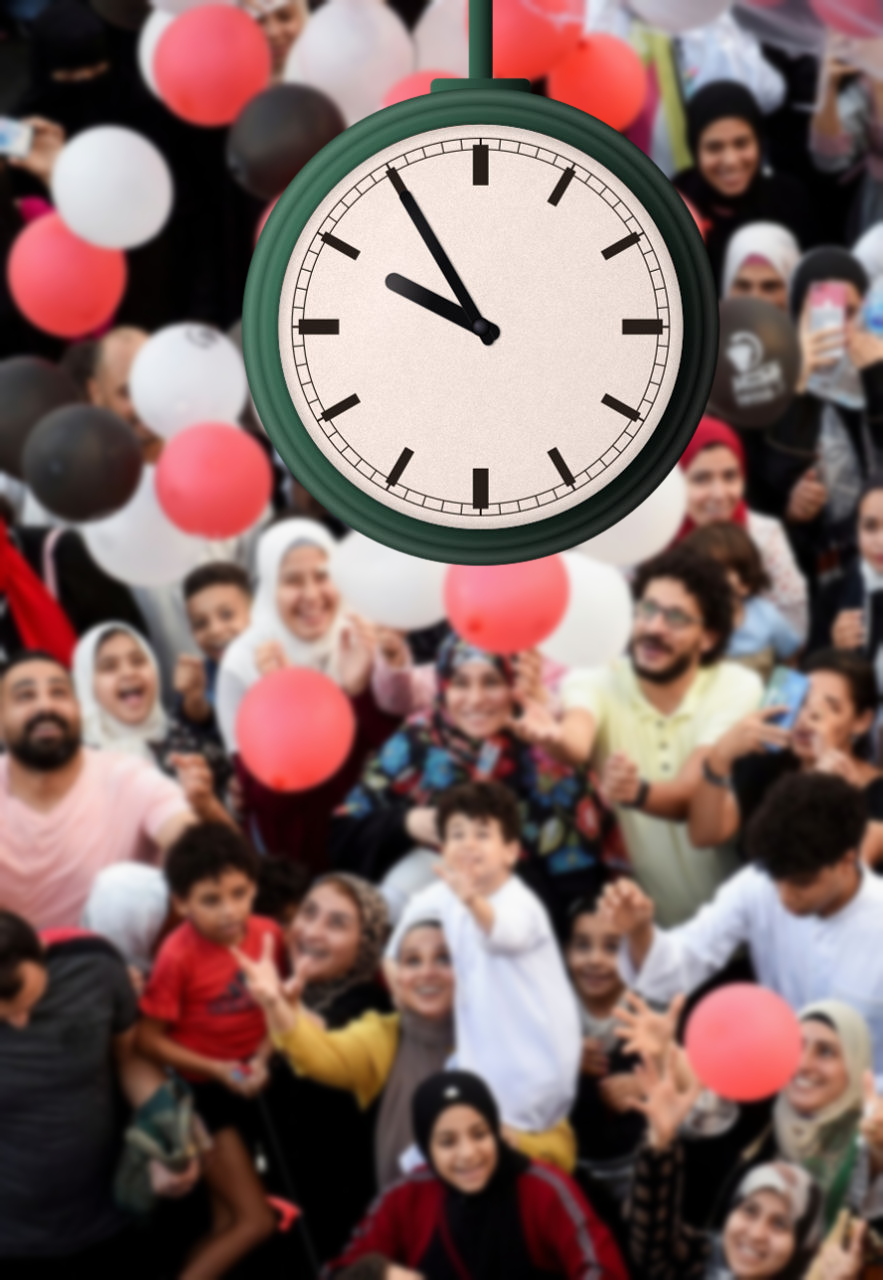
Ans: 9:55
